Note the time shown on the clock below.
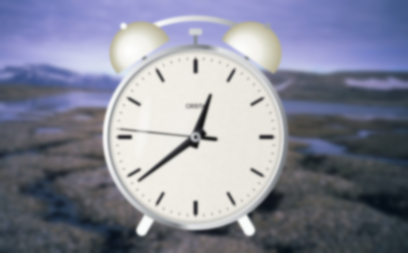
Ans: 12:38:46
